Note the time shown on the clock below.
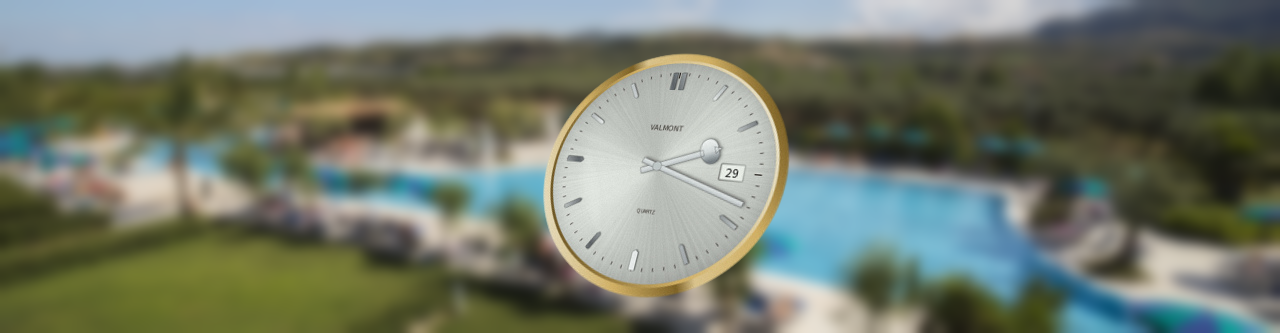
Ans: 2:18
